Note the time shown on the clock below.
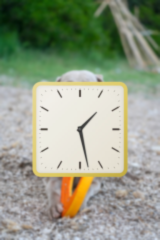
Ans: 1:28
